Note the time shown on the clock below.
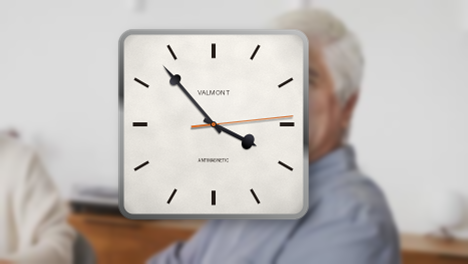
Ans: 3:53:14
